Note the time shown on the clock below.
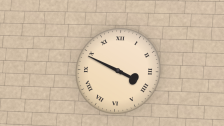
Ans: 3:49
